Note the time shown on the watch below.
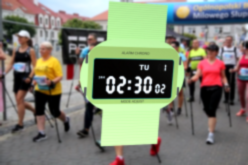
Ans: 2:30
